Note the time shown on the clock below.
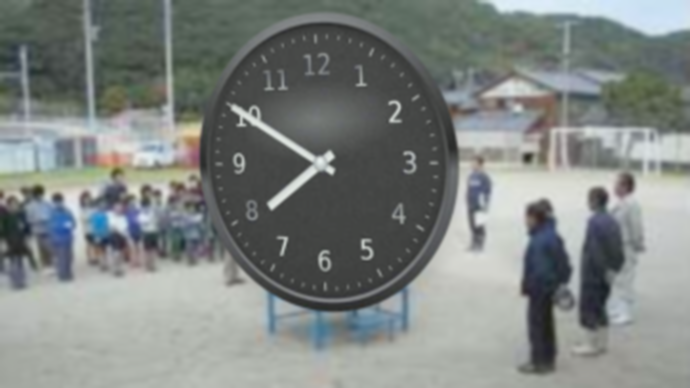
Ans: 7:50
